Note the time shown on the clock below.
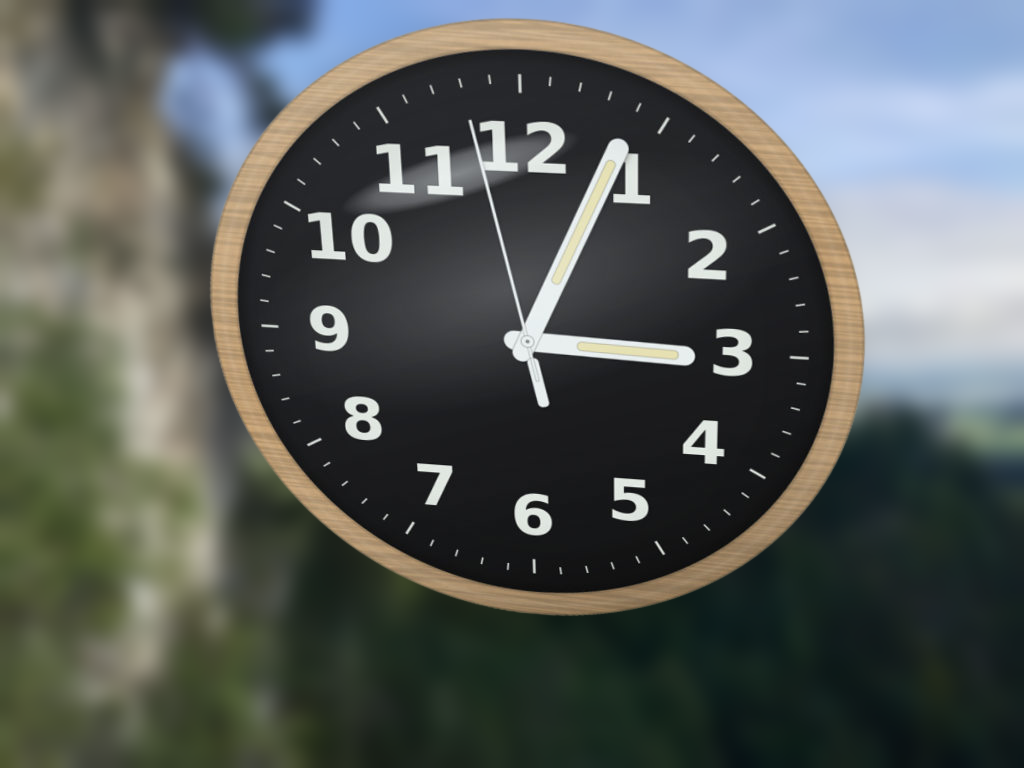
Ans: 3:03:58
